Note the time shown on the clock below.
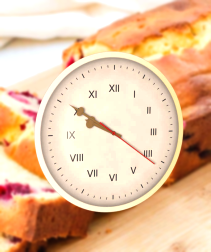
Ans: 9:50:21
